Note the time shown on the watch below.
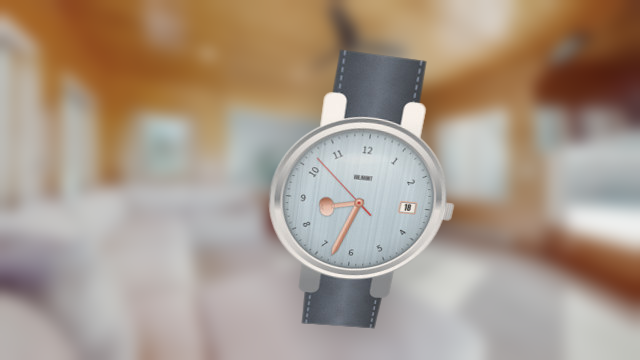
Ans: 8:32:52
